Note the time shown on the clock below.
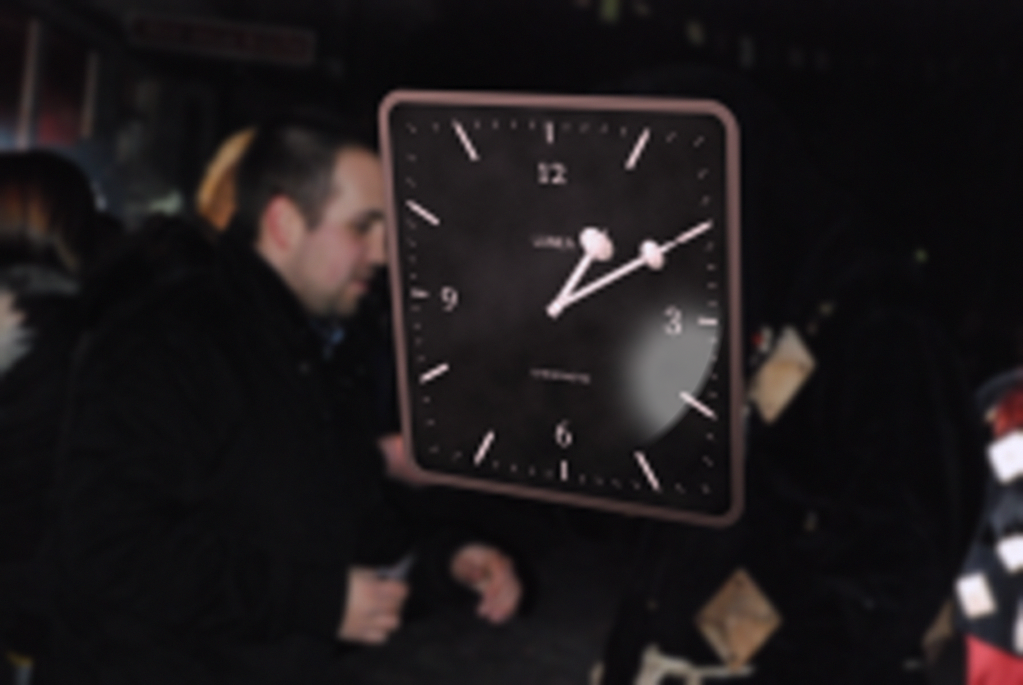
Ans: 1:10
